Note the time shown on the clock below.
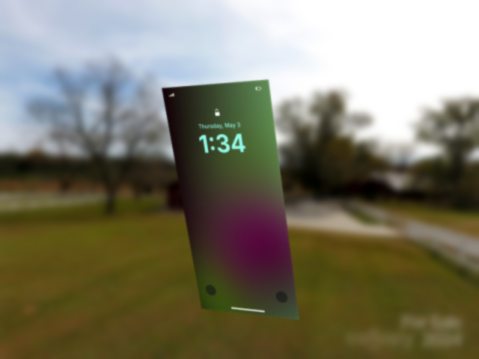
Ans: 1:34
